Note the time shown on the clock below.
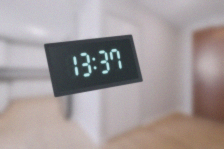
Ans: 13:37
